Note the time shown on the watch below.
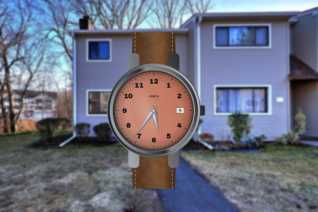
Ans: 5:36
